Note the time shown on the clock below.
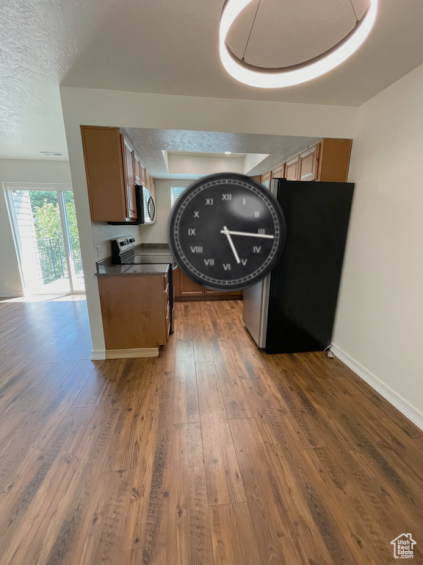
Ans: 5:16
